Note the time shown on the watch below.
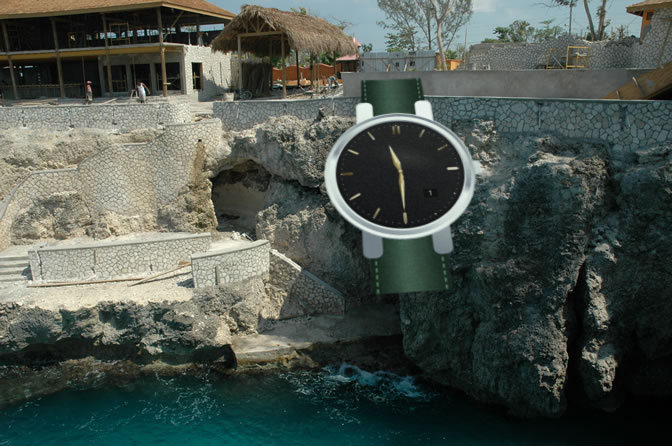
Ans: 11:30
